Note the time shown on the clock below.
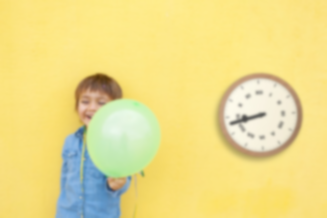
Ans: 8:43
